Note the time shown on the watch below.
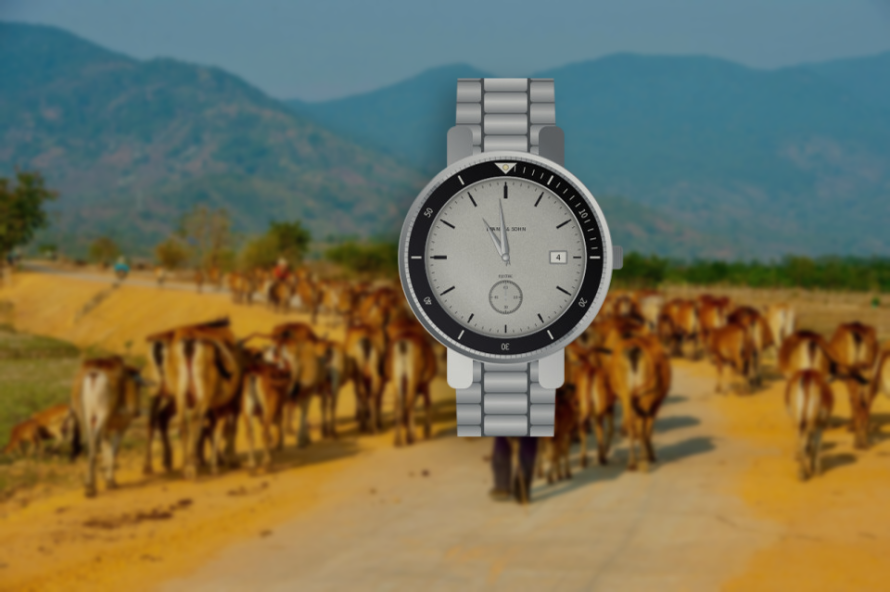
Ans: 10:59
